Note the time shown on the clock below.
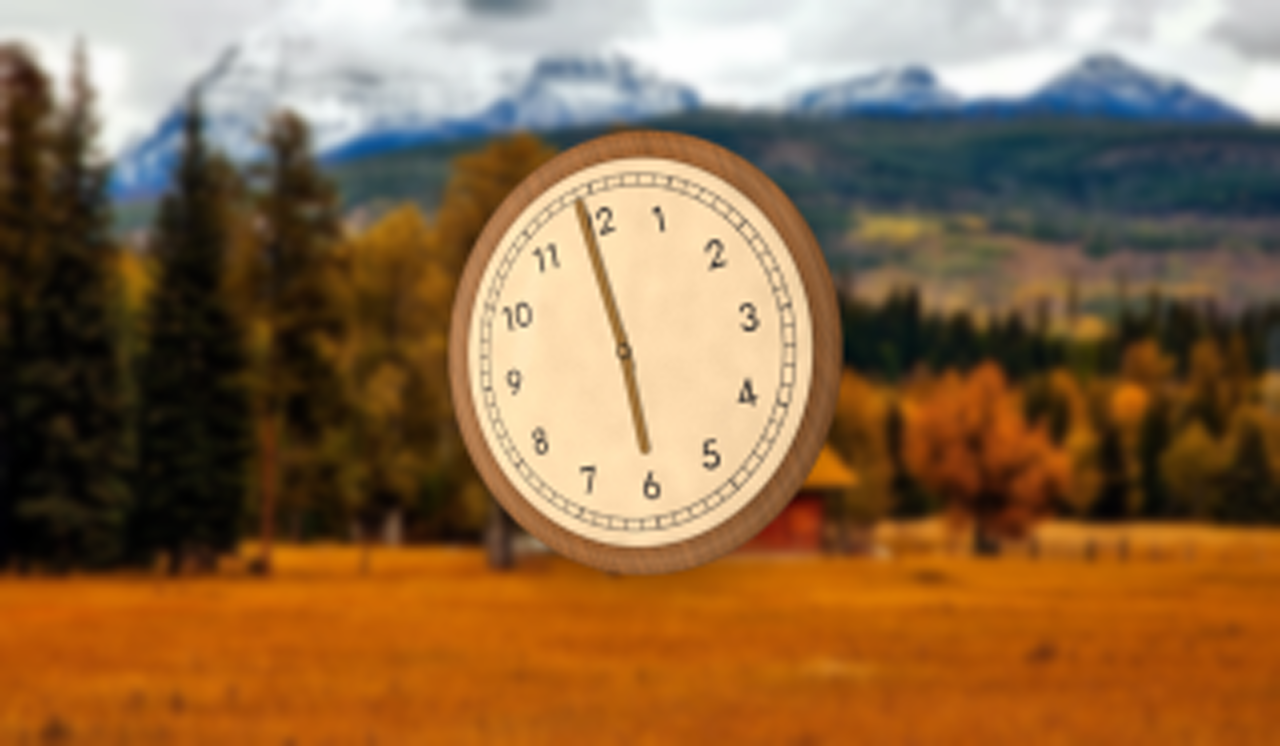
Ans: 5:59
